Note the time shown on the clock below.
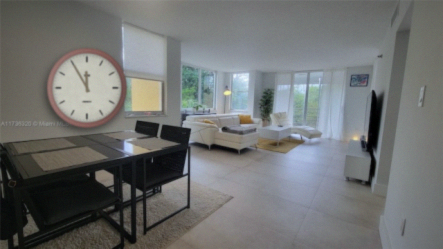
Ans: 11:55
